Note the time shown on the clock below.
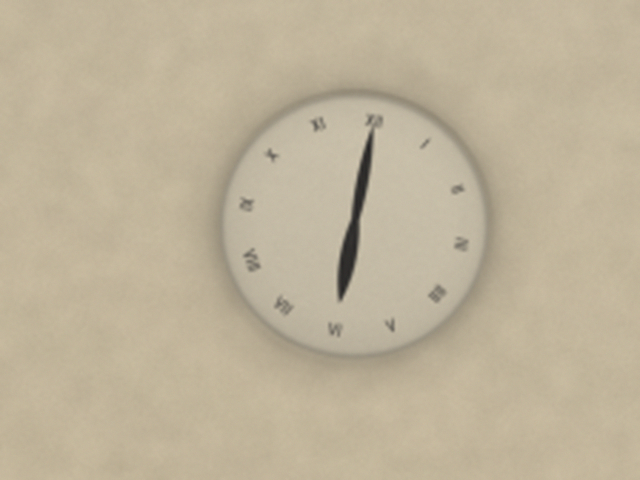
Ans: 6:00
